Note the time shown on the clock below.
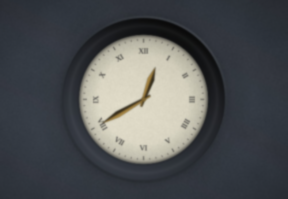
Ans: 12:40
